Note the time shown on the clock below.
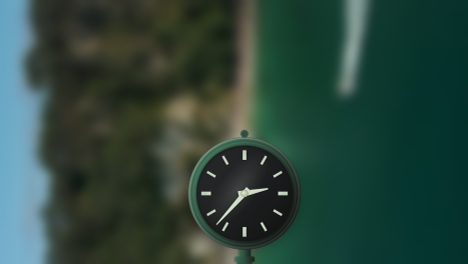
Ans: 2:37
